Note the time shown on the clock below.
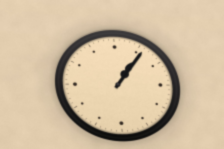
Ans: 1:06
